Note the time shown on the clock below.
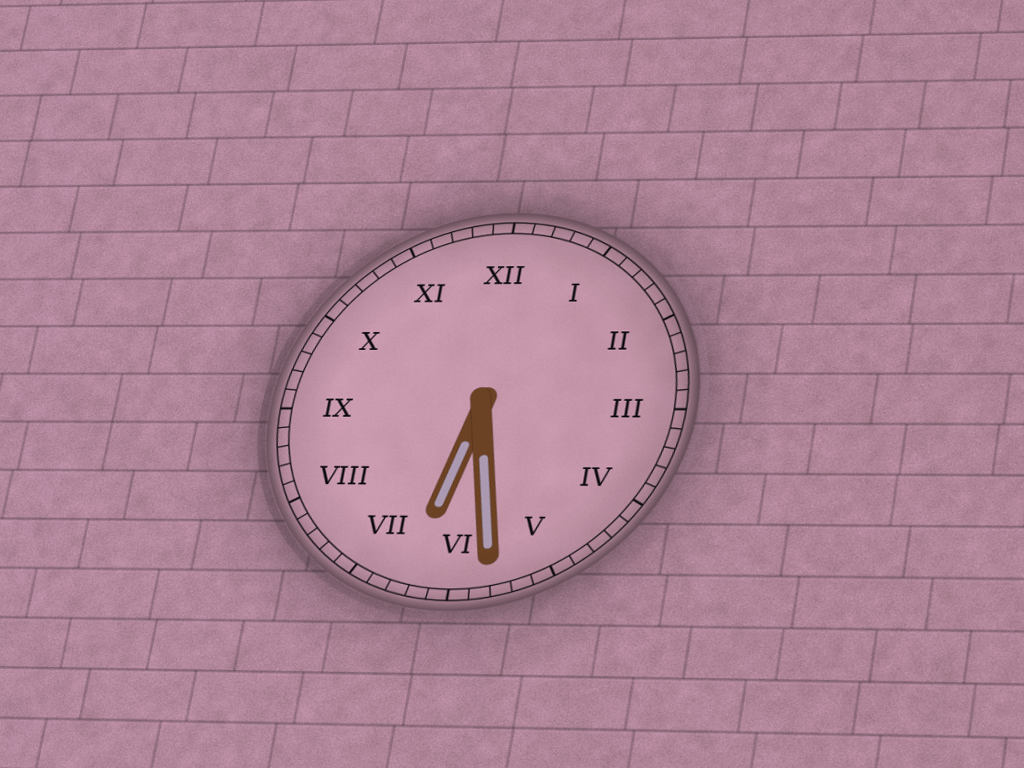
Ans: 6:28
